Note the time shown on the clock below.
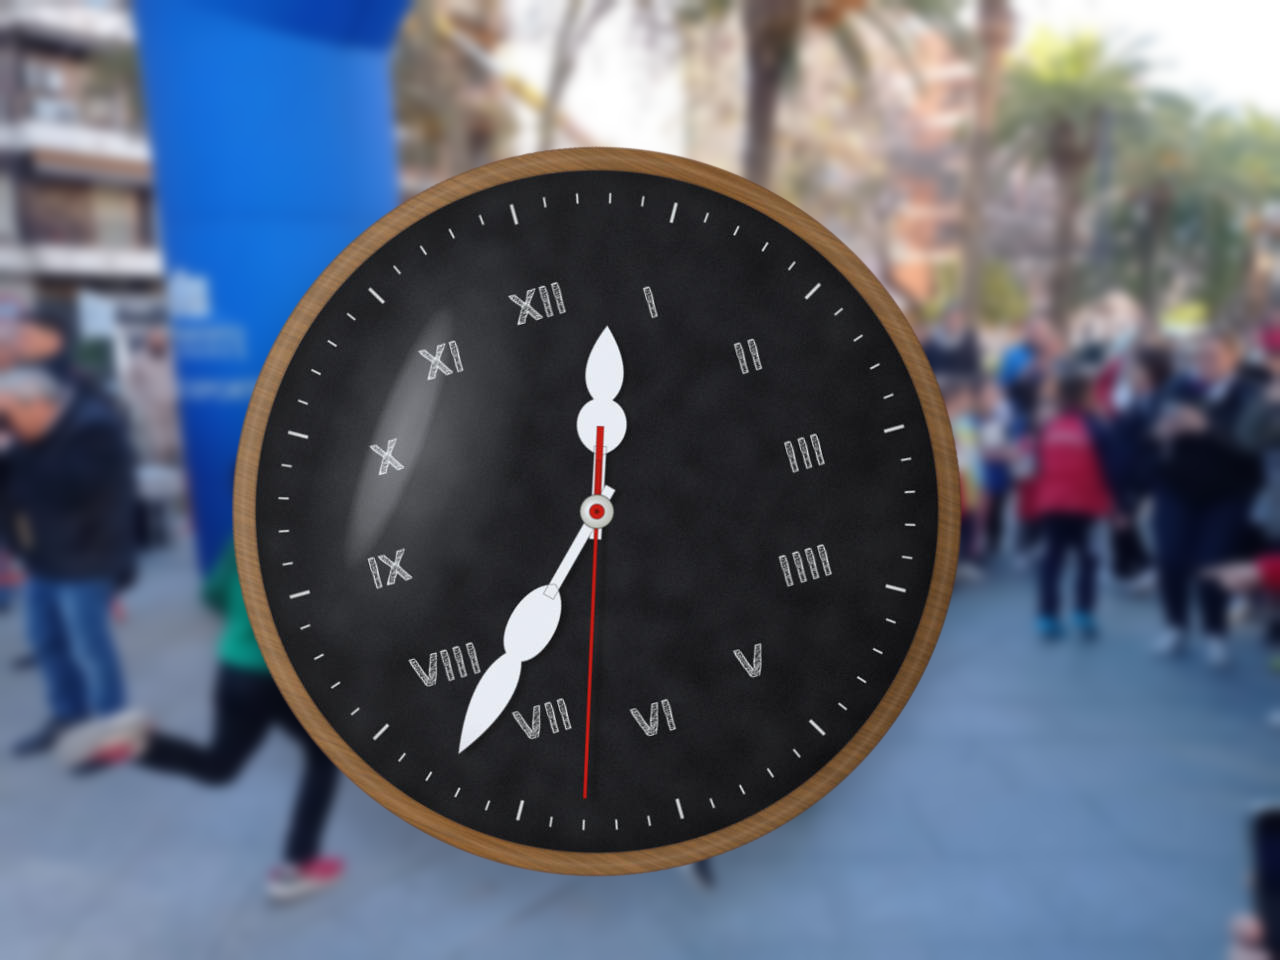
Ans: 12:37:33
